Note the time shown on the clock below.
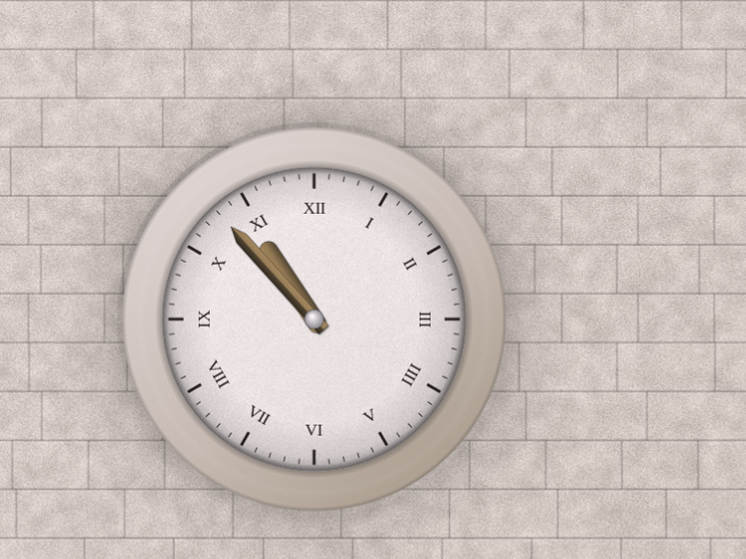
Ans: 10:53
